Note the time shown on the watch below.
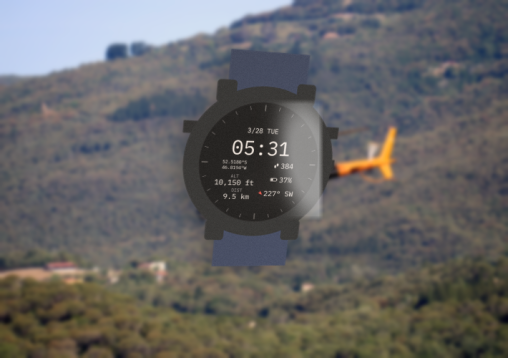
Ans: 5:31
